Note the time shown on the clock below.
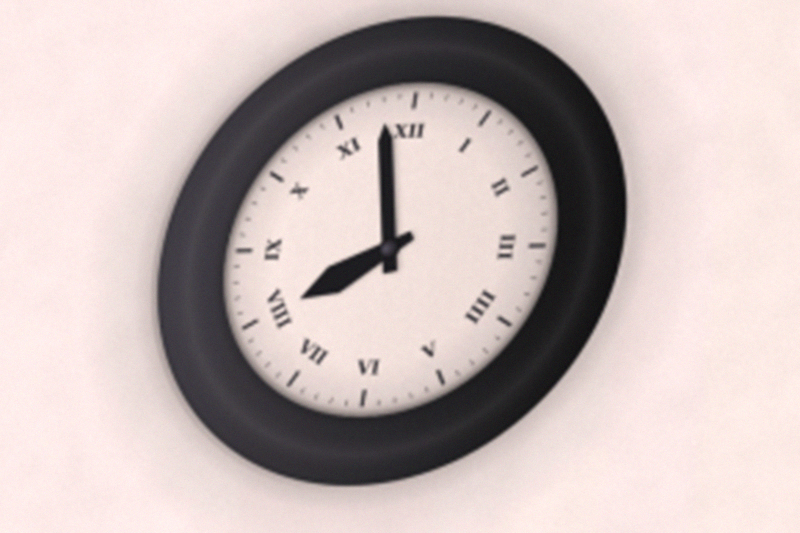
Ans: 7:58
